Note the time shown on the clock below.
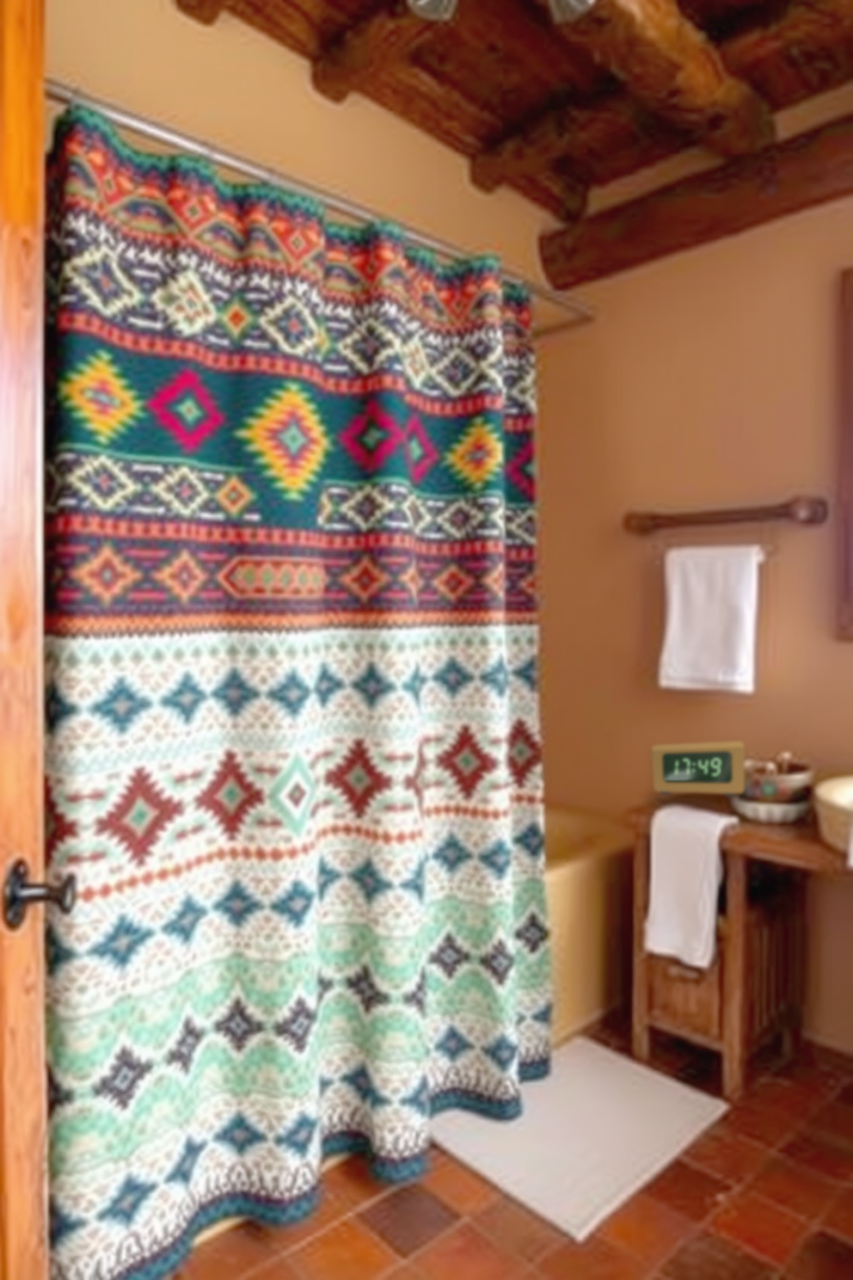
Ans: 17:49
